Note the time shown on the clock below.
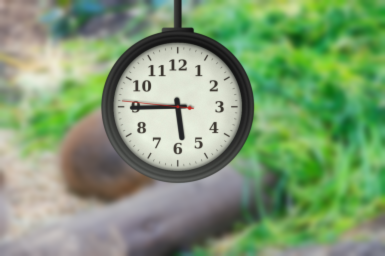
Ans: 5:44:46
